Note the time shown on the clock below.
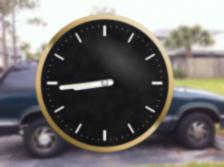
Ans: 8:44
